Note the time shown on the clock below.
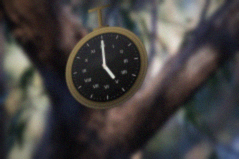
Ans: 5:00
